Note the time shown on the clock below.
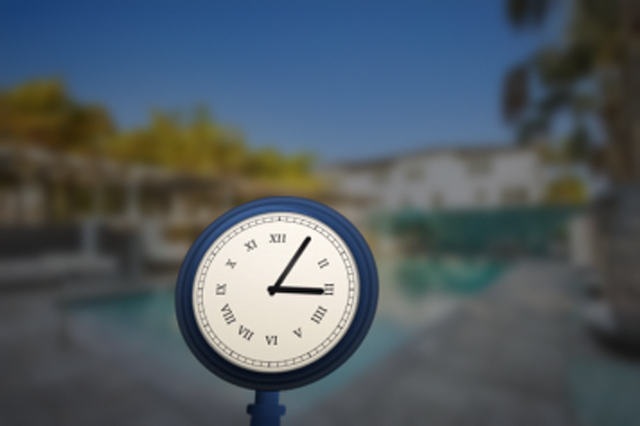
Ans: 3:05
